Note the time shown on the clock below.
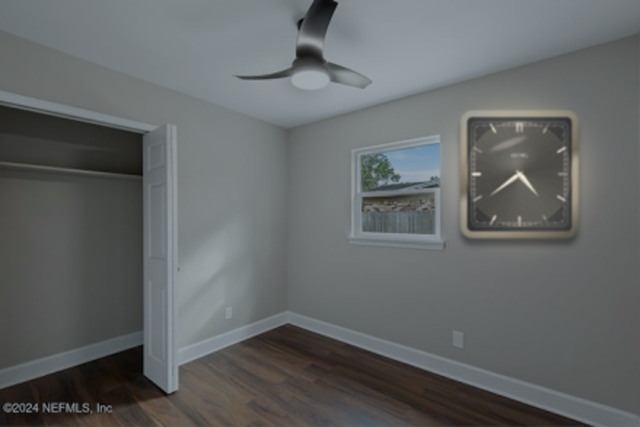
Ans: 4:39
